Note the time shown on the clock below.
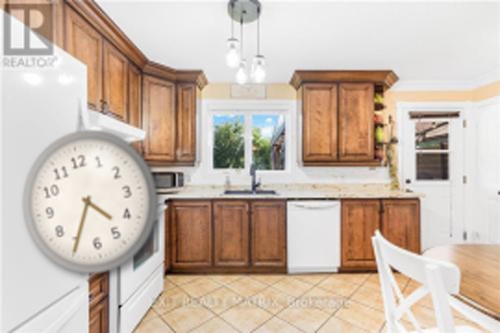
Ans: 4:35
